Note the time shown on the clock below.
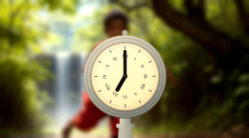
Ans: 7:00
